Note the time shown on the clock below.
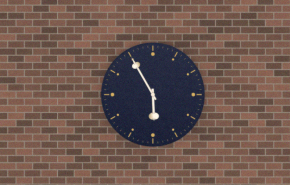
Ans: 5:55
